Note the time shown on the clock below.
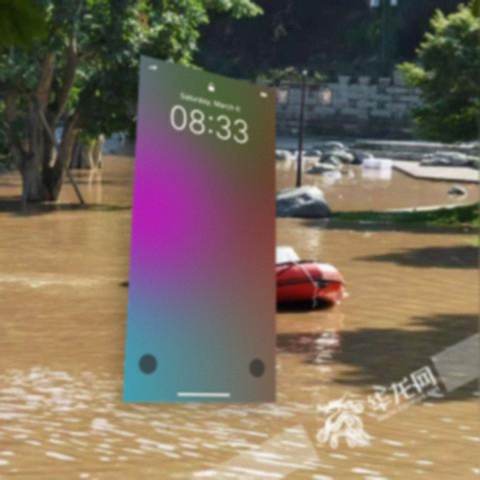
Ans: 8:33
